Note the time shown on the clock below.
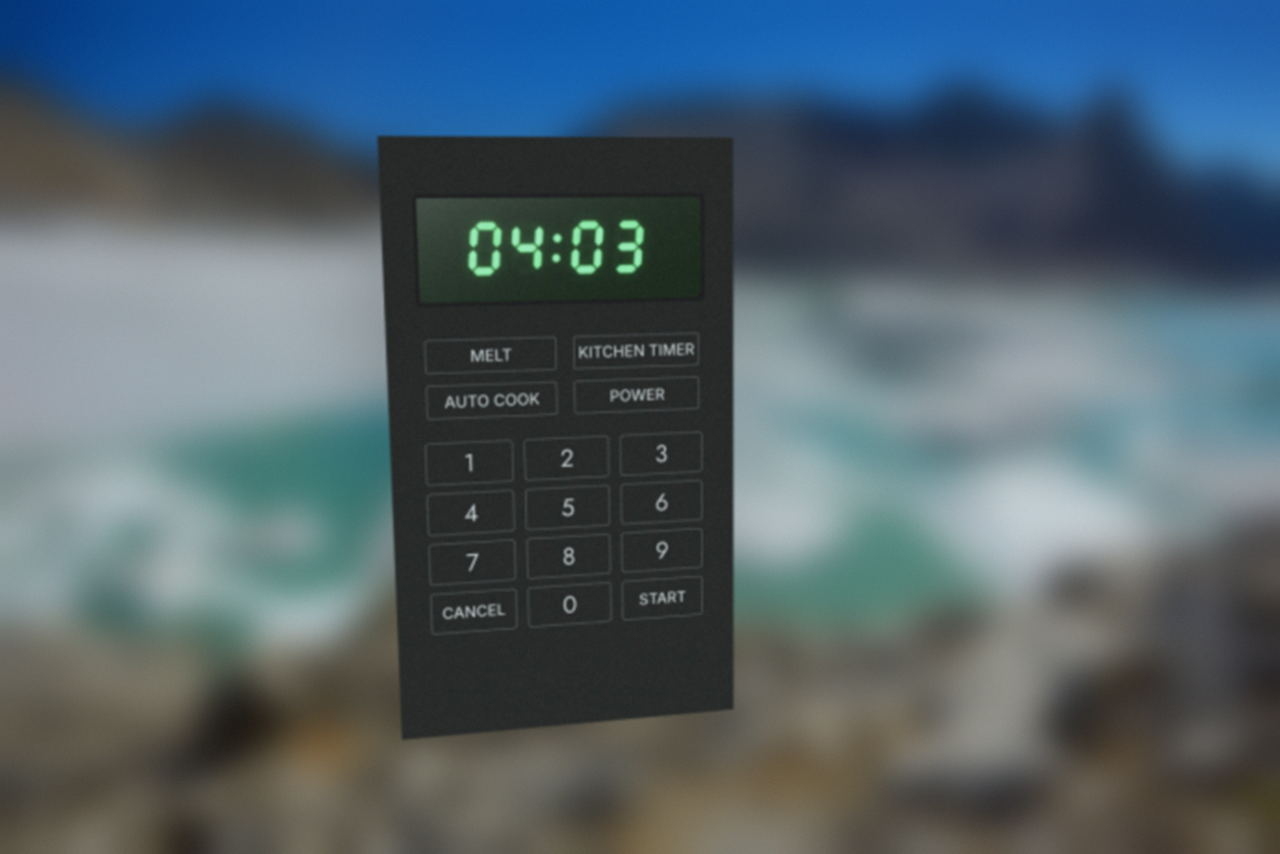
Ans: 4:03
